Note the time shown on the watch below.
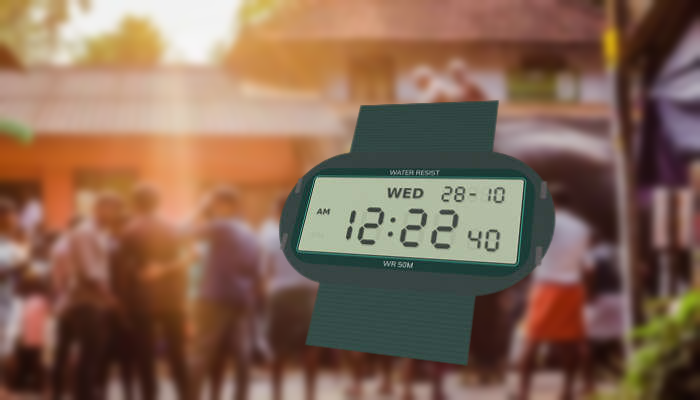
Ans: 12:22:40
